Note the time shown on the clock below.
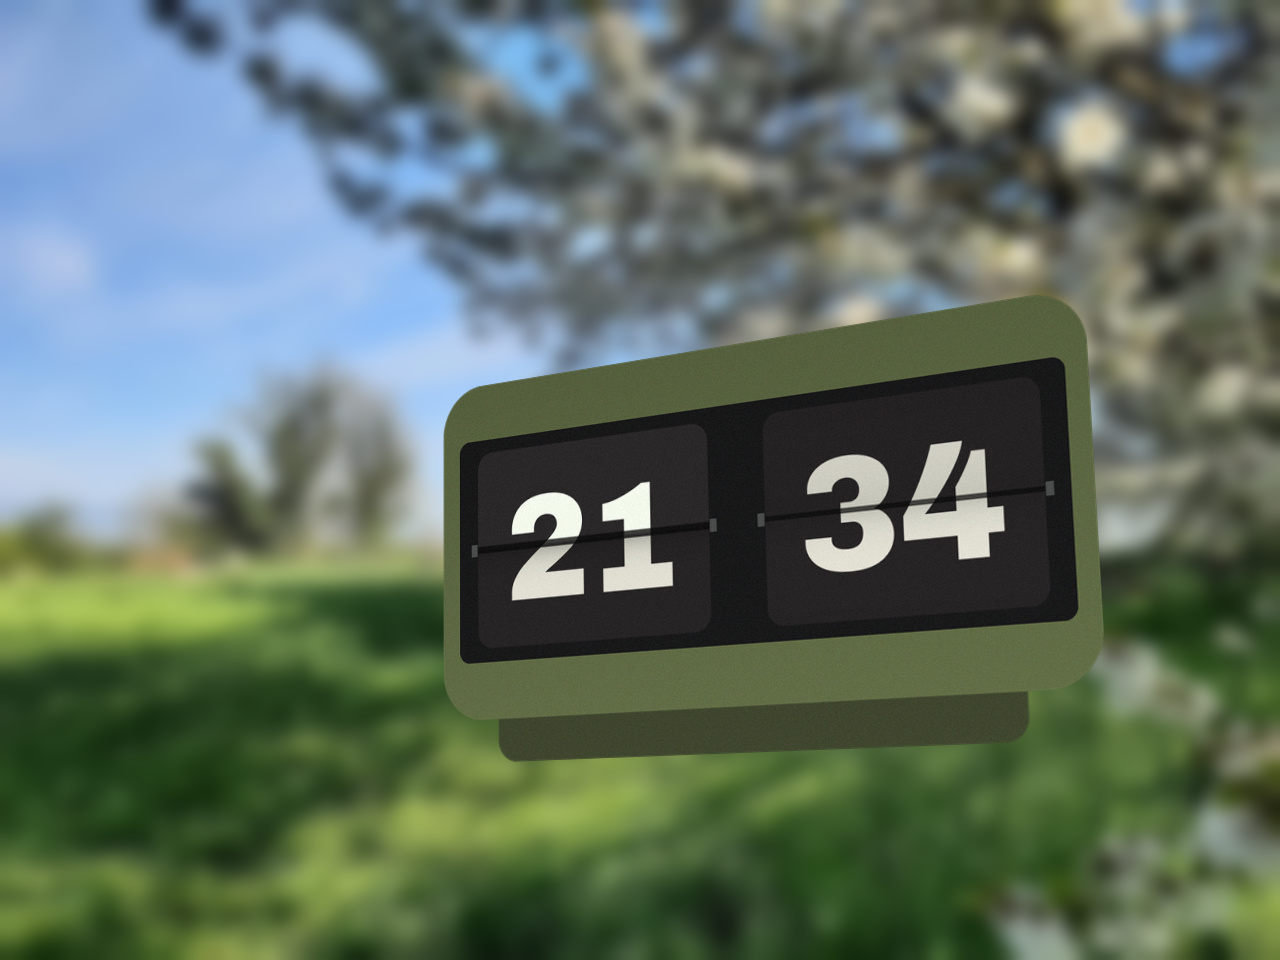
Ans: 21:34
